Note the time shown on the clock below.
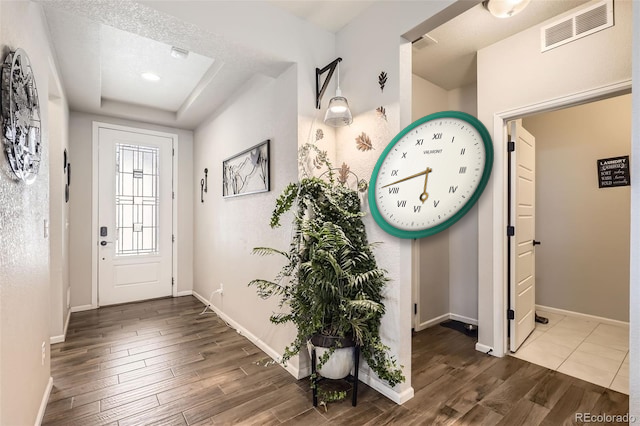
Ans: 5:42
